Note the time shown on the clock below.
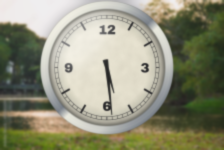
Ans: 5:29
